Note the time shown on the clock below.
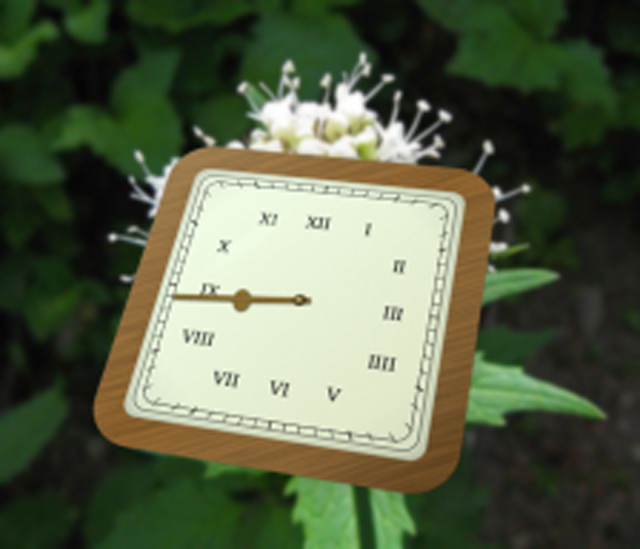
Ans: 8:44
